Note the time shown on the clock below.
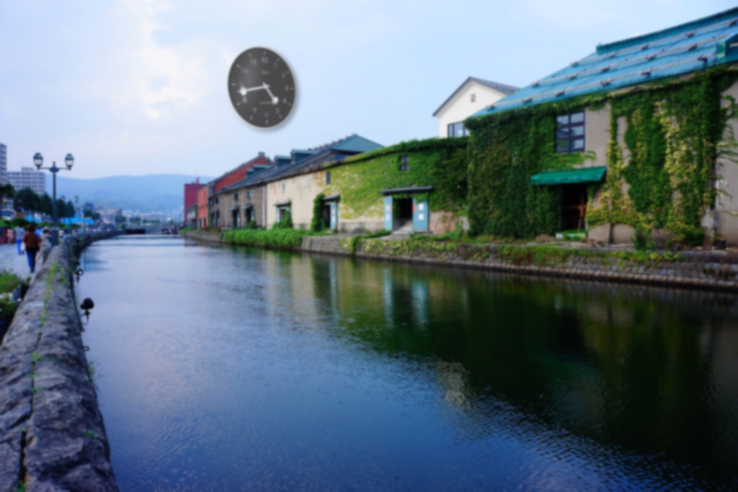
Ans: 4:43
